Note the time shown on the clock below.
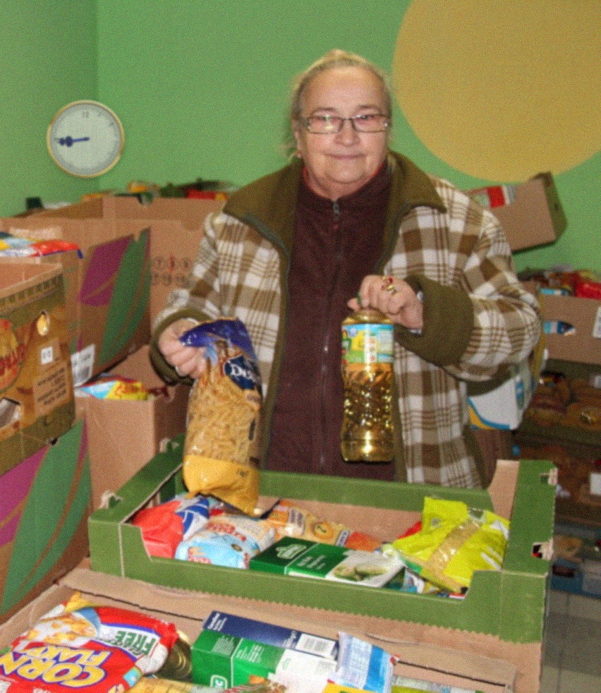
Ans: 8:44
